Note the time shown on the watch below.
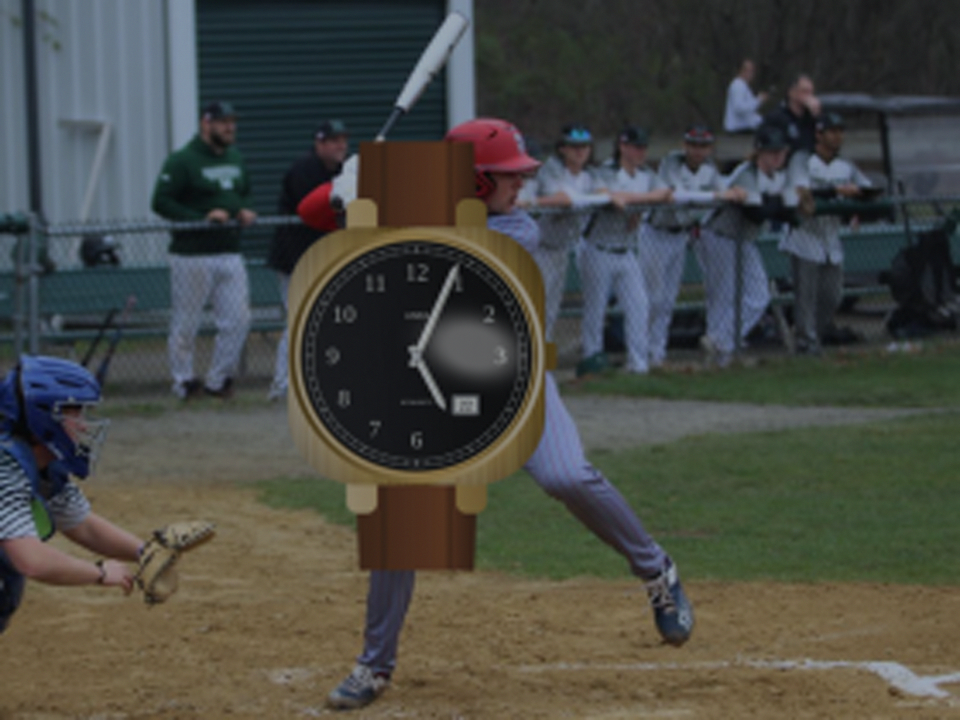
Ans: 5:04
